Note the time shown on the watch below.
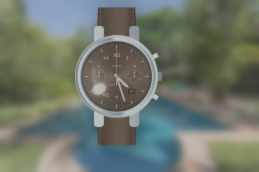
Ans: 4:27
